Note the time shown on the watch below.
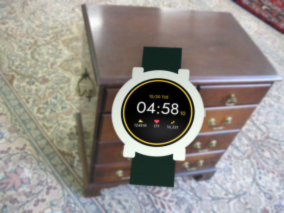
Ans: 4:58
